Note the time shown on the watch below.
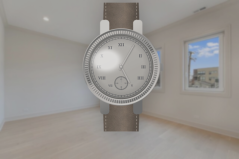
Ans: 5:05
